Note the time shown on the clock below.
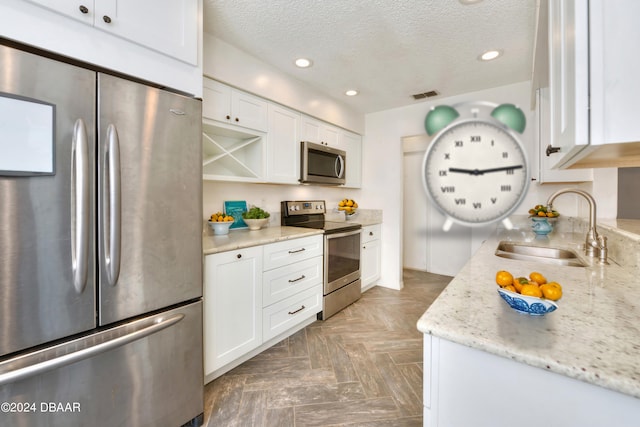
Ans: 9:14
